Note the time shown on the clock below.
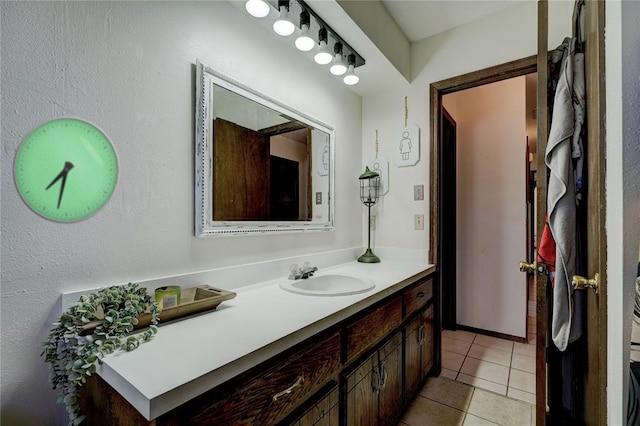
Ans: 7:32
